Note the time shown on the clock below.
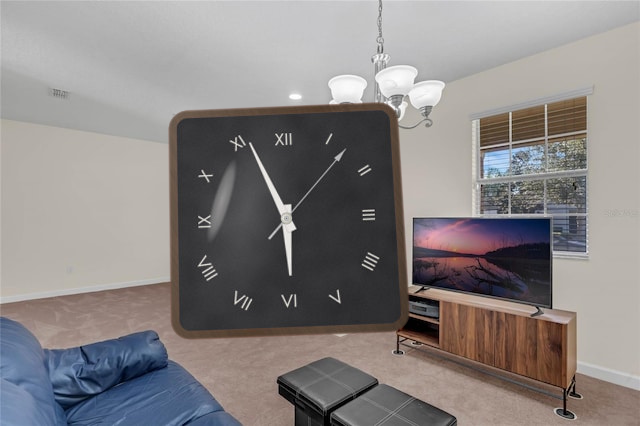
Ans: 5:56:07
